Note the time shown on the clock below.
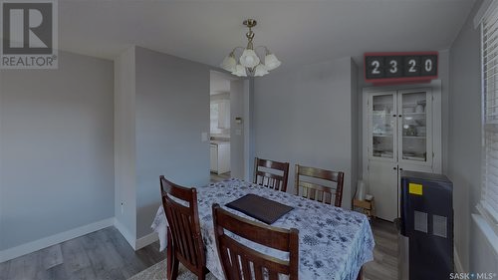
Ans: 23:20
